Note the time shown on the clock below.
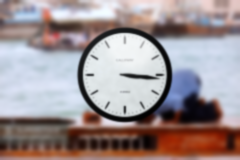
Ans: 3:16
